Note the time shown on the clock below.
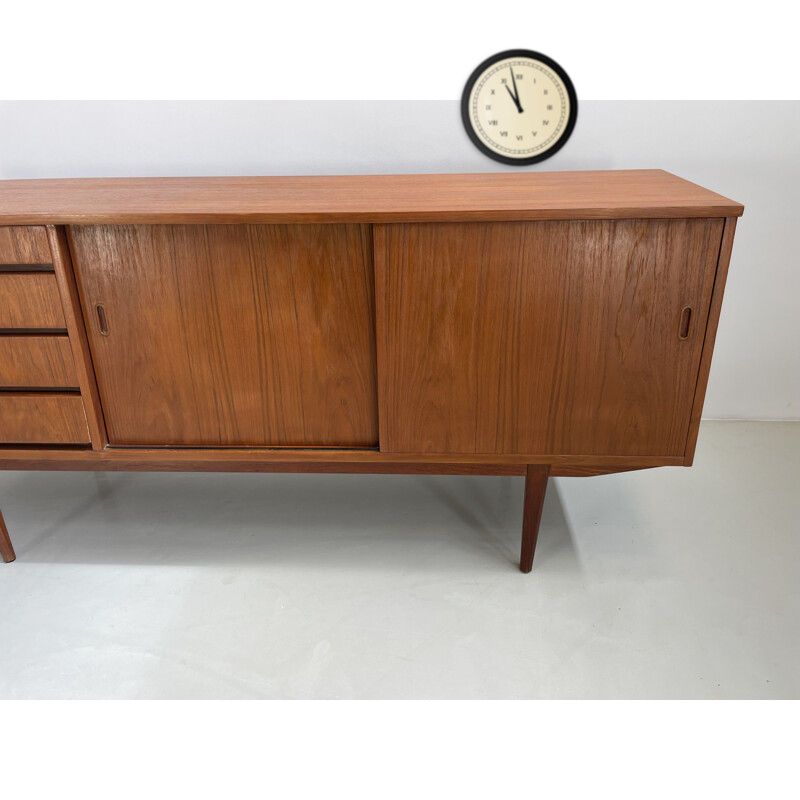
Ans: 10:58
